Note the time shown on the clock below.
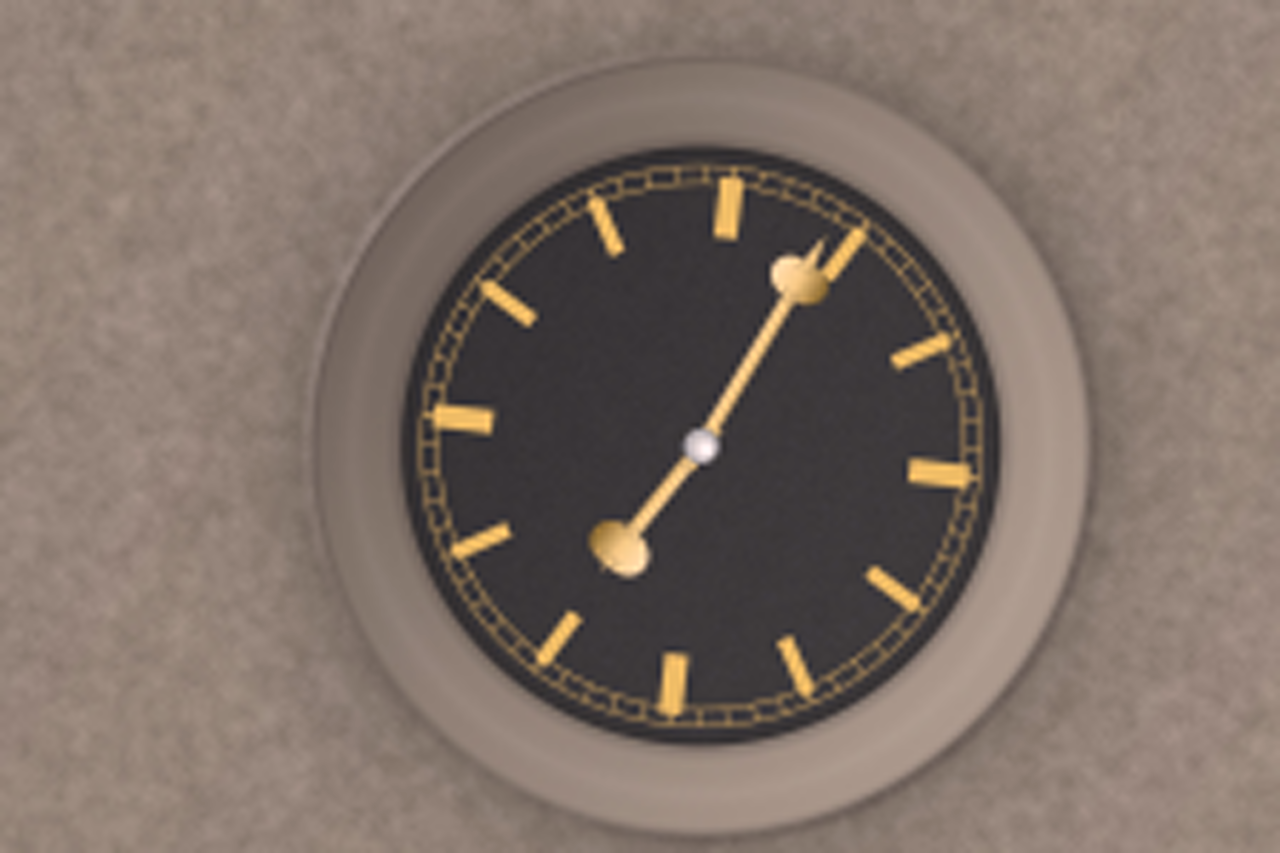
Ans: 7:04
